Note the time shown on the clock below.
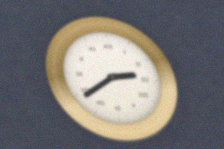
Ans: 2:39
